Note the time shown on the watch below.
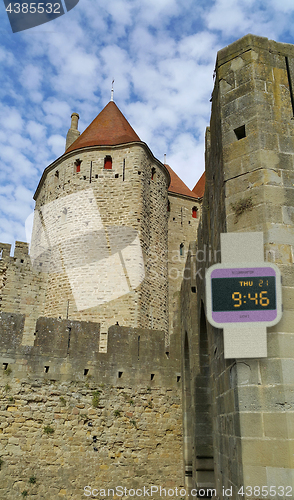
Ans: 9:46
